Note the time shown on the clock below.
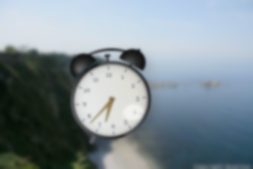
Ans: 6:38
